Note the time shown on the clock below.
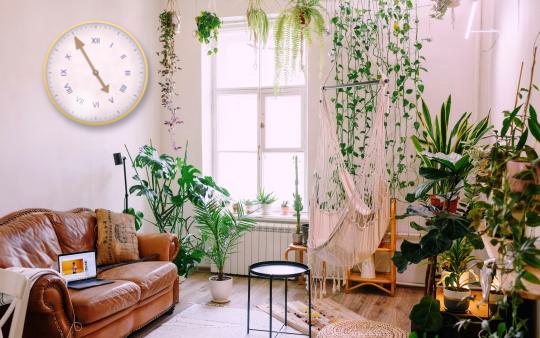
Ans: 4:55
